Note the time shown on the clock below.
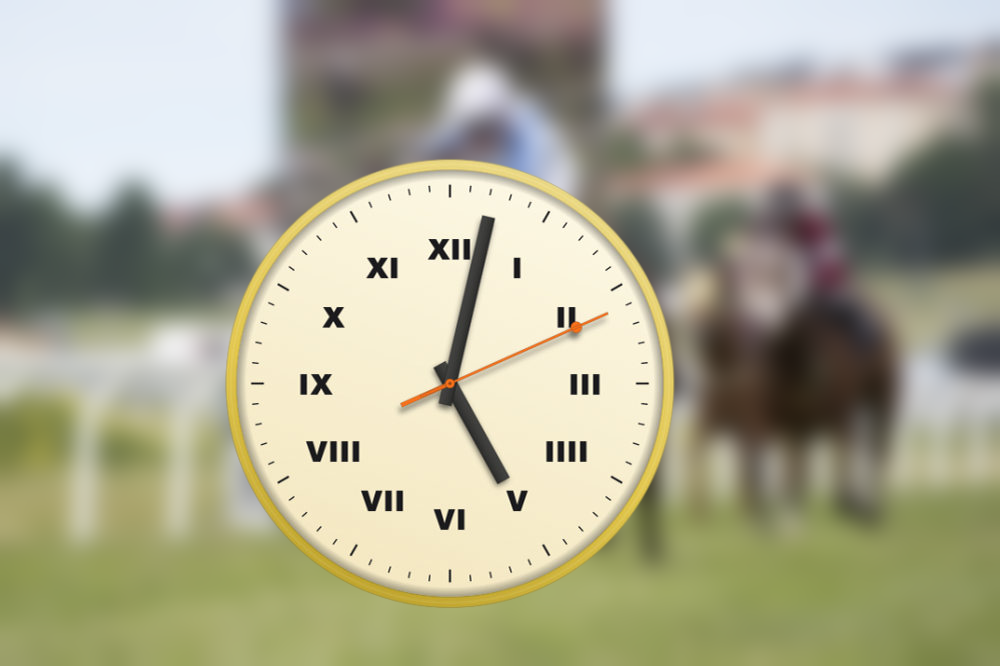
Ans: 5:02:11
